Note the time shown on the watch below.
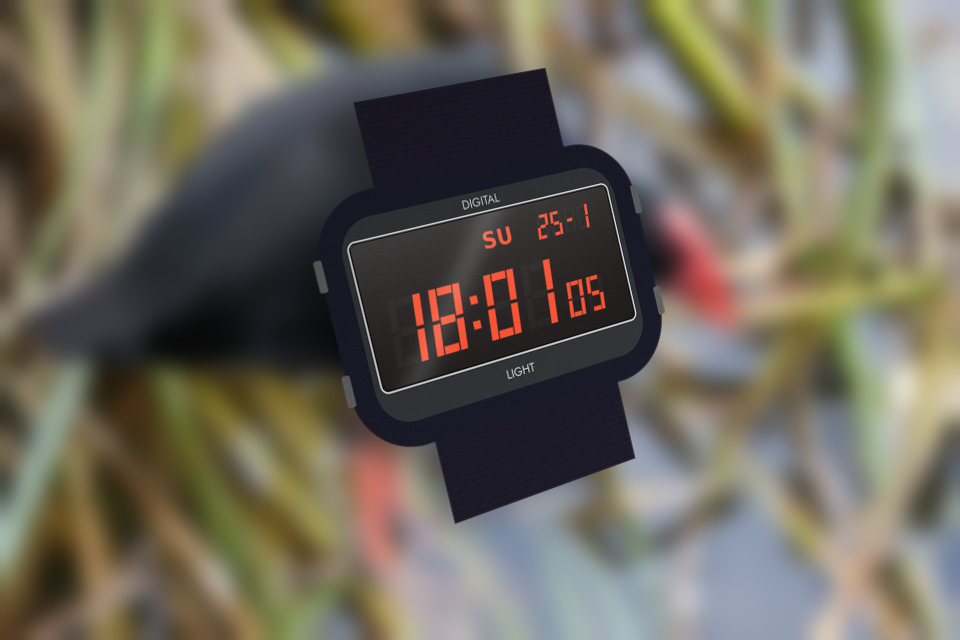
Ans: 18:01:05
